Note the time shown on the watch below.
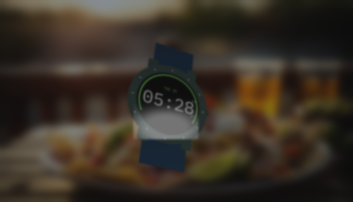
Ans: 5:28
